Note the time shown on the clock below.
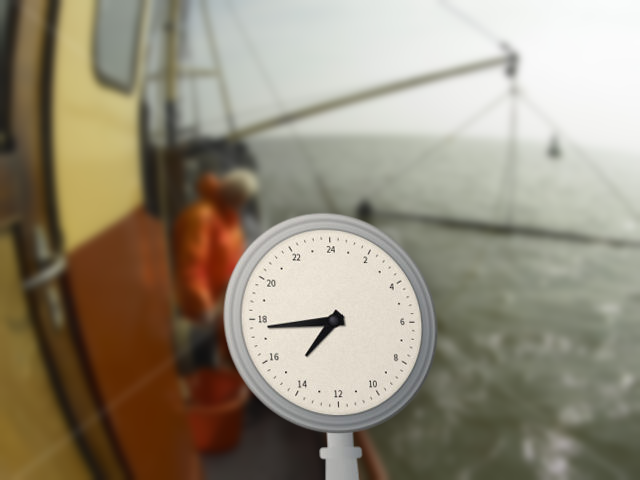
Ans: 14:44
